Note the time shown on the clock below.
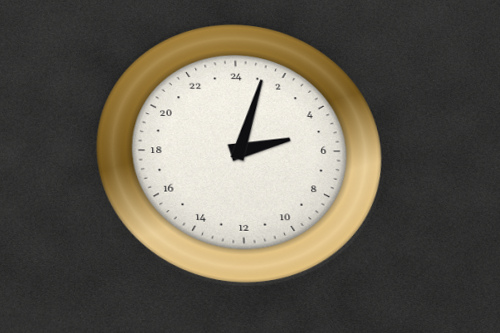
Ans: 5:03
